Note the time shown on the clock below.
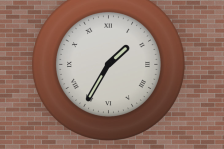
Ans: 1:35
